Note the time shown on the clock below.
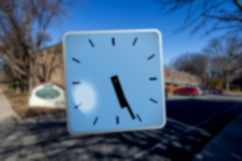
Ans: 5:26
